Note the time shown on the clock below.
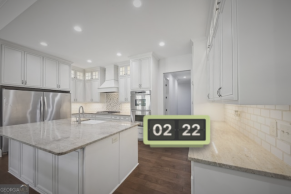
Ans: 2:22
